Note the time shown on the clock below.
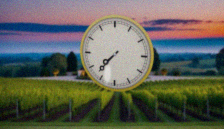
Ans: 7:37
